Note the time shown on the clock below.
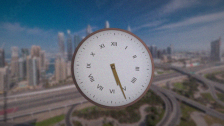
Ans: 5:26
